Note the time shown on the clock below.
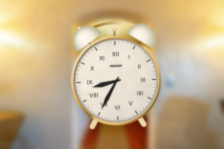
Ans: 8:35
